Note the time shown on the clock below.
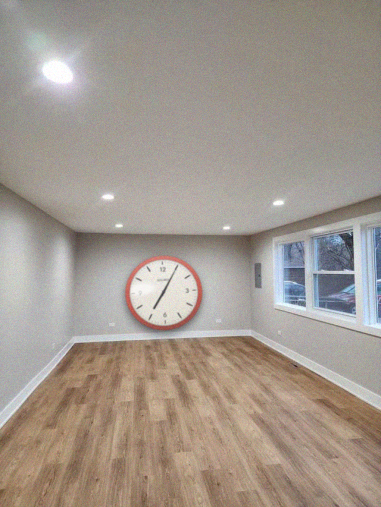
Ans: 7:05
